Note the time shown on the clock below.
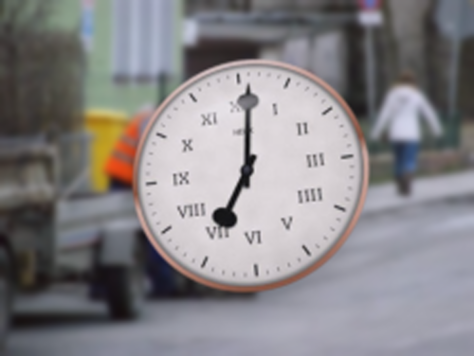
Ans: 7:01
